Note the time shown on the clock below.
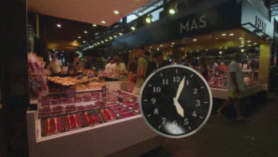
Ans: 5:03
